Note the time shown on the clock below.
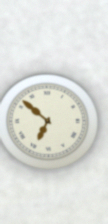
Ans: 6:52
